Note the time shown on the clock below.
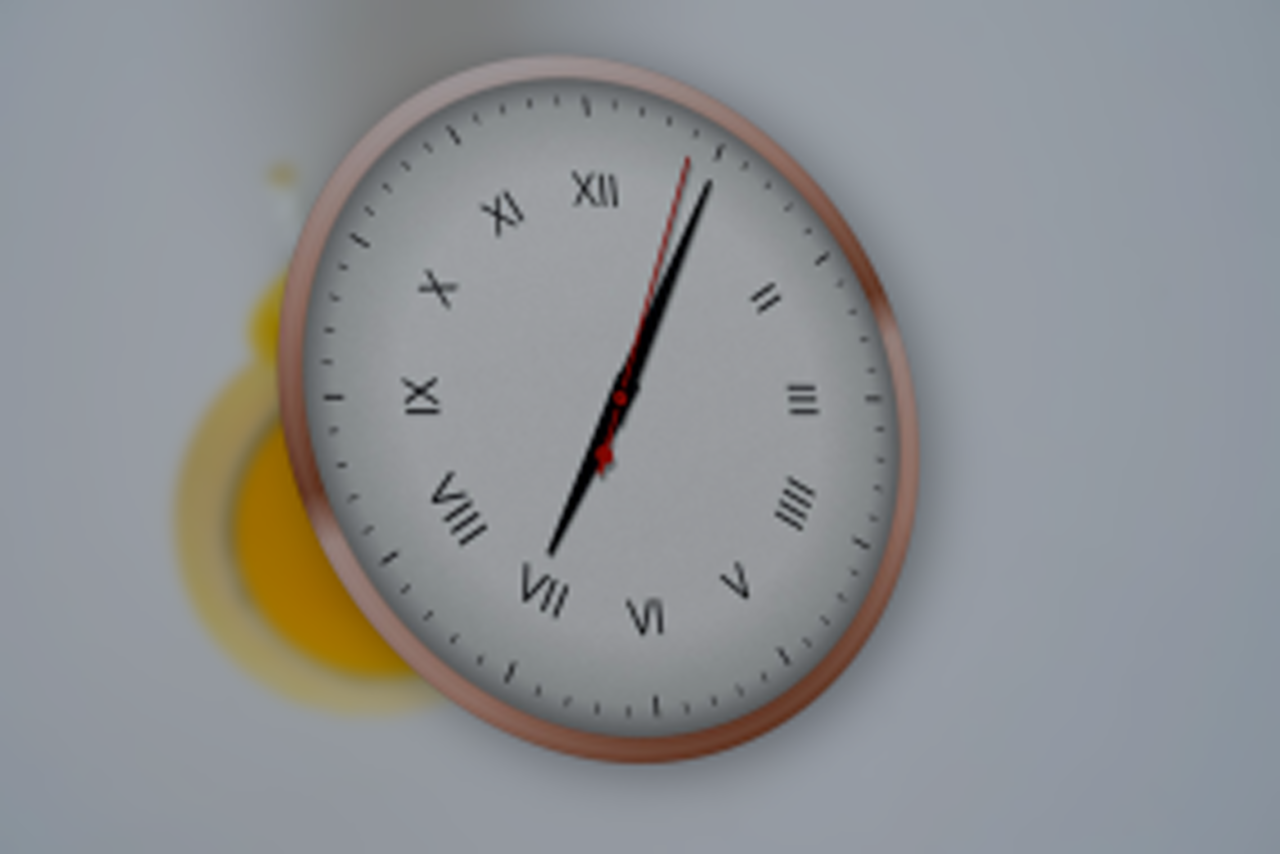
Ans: 7:05:04
